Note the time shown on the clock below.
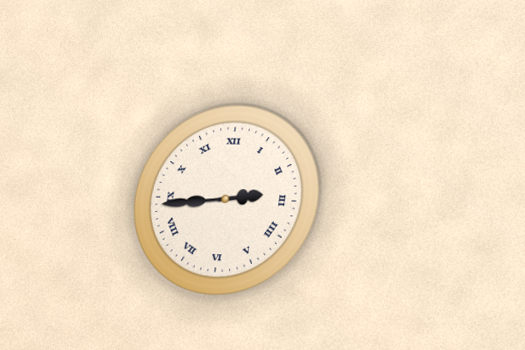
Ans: 2:44
